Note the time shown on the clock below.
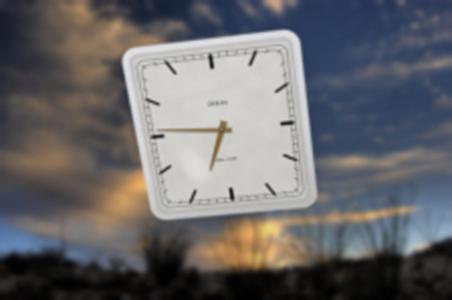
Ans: 6:46
